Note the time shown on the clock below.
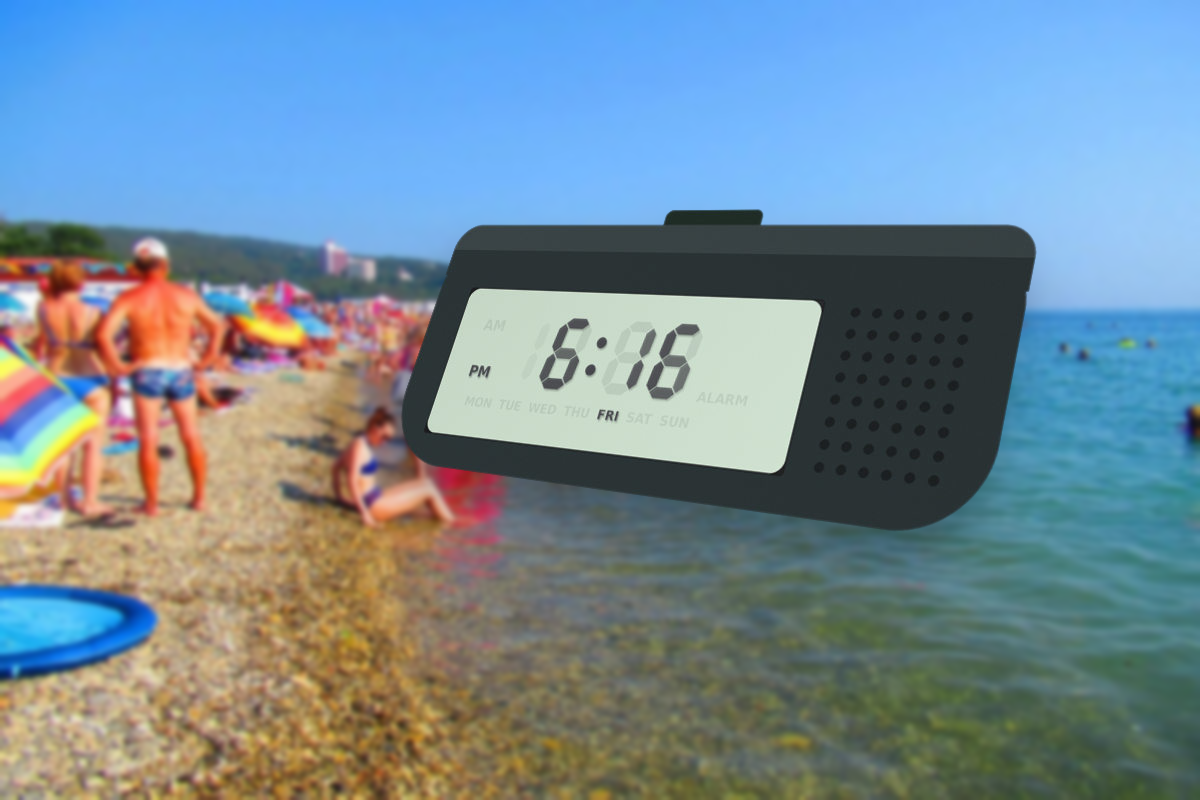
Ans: 6:16
